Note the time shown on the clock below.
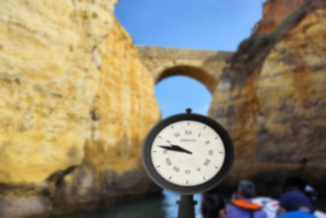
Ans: 9:47
